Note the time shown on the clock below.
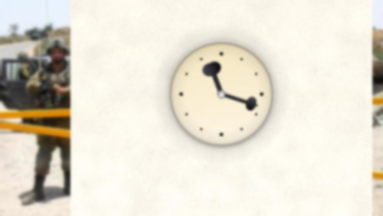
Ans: 11:18
